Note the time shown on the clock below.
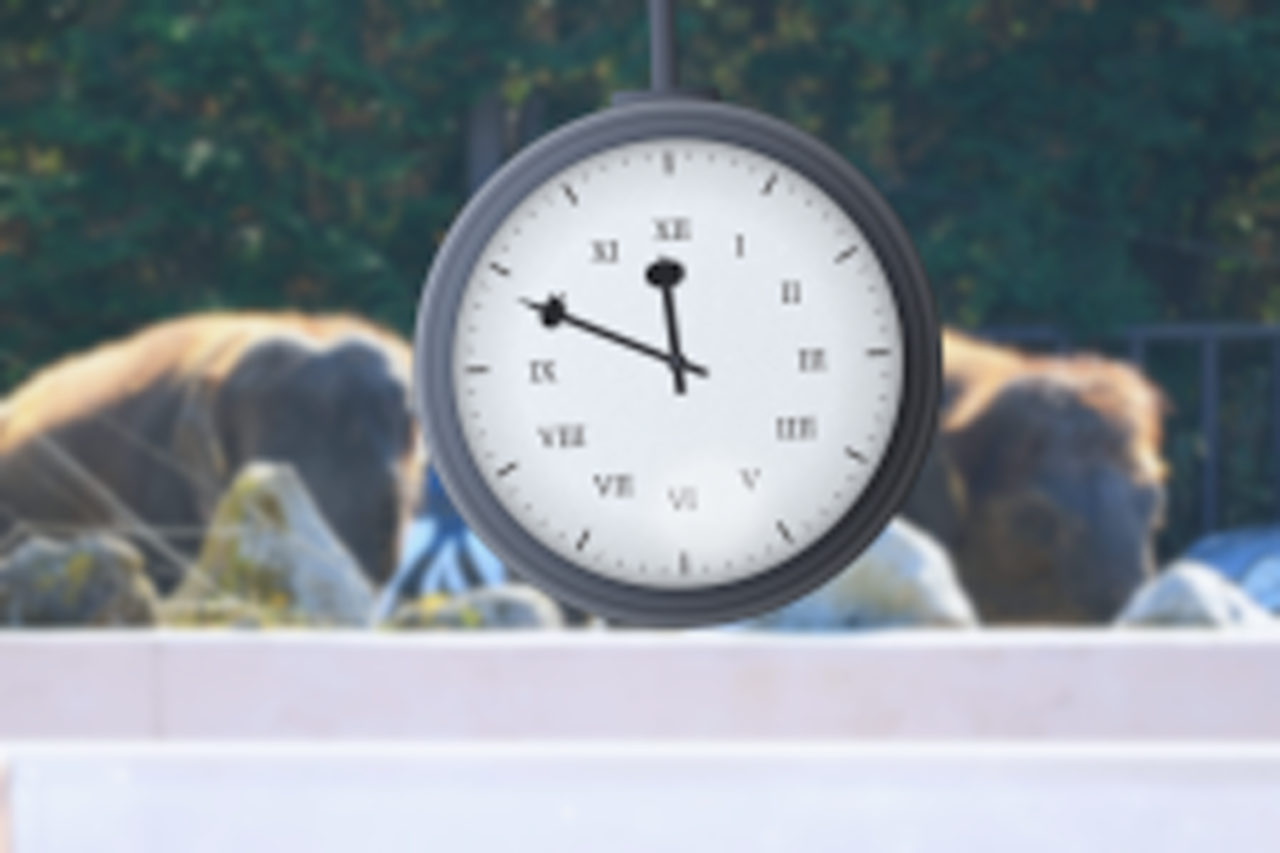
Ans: 11:49
